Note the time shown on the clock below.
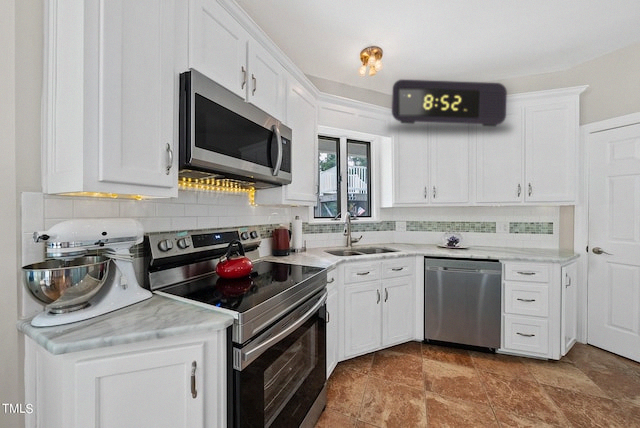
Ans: 8:52
